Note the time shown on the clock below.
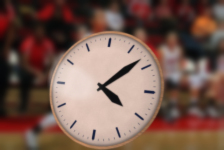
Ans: 4:08
